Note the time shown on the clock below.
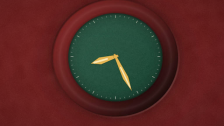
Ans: 8:26
